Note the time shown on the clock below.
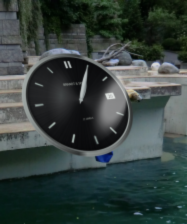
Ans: 1:05
